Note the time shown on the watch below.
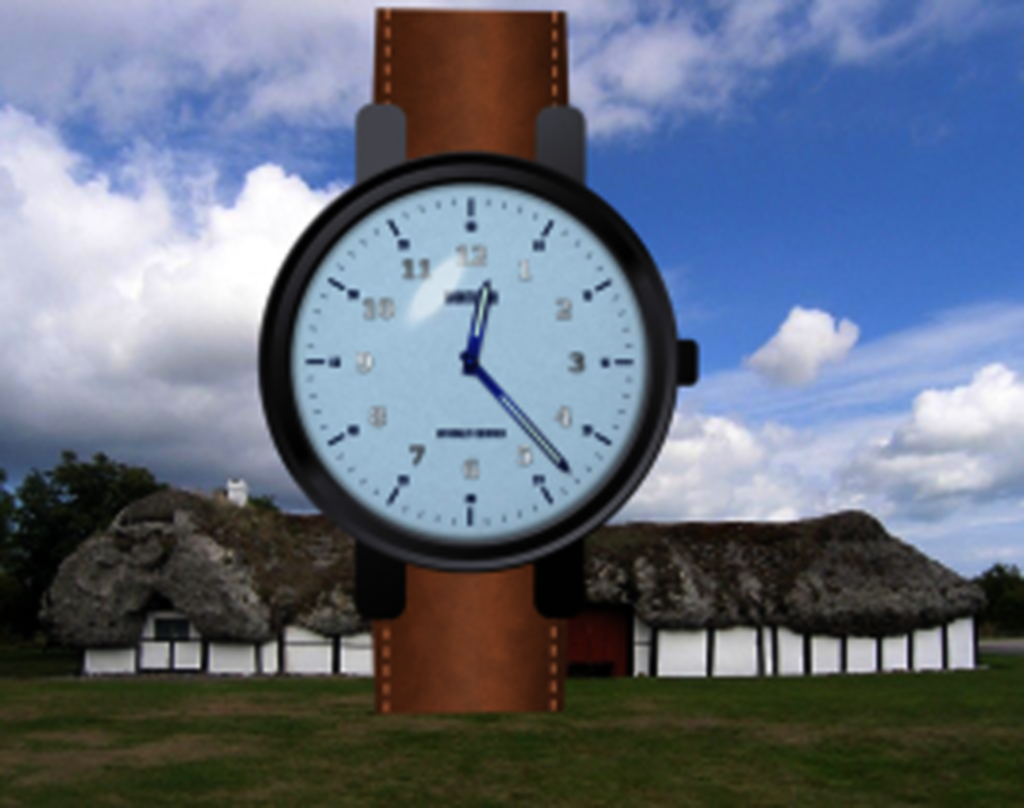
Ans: 12:23
